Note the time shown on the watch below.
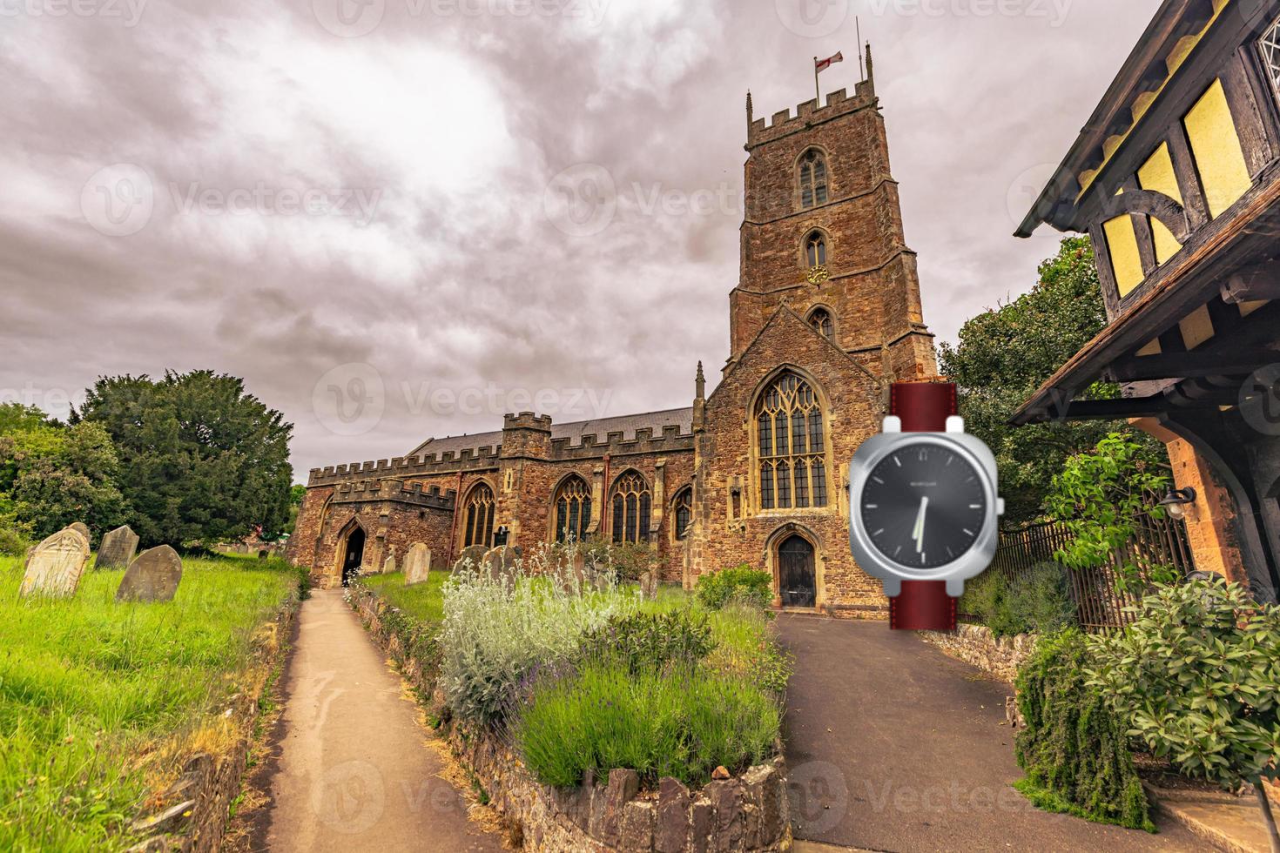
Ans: 6:31
